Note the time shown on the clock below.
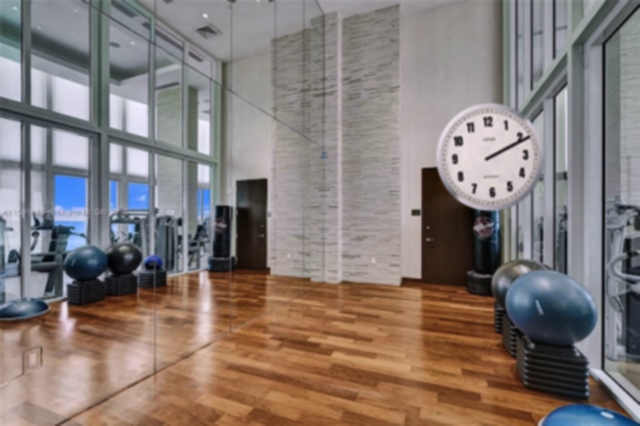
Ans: 2:11
